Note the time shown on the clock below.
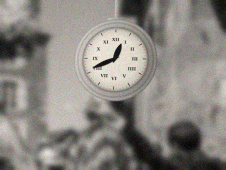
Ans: 12:41
